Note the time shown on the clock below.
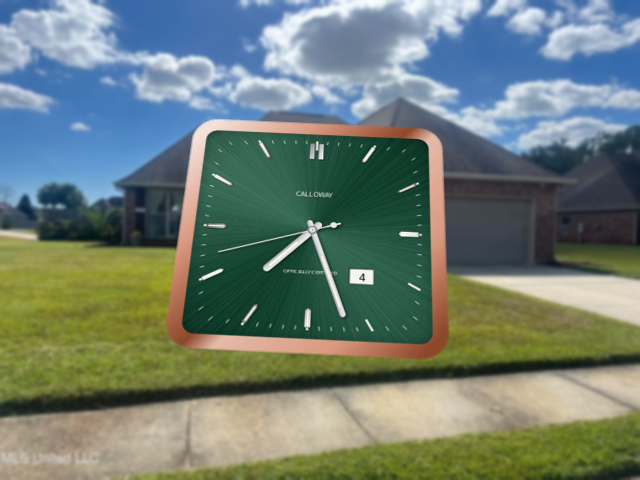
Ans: 7:26:42
